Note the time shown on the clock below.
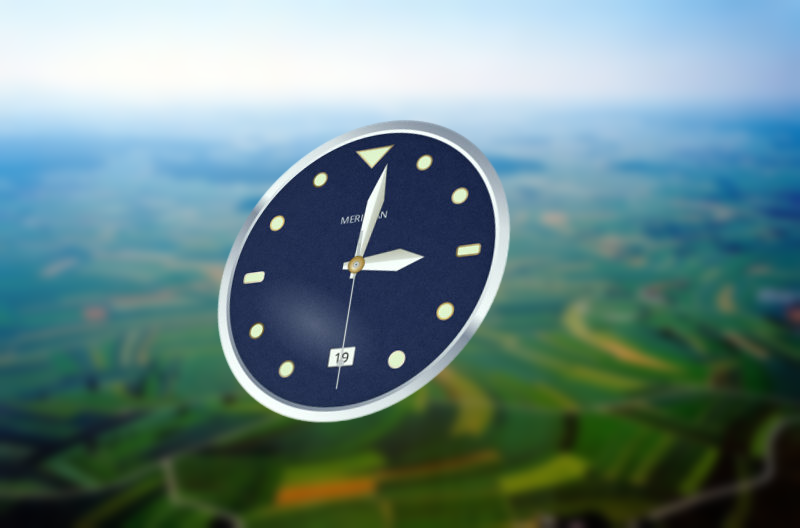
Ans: 3:01:30
